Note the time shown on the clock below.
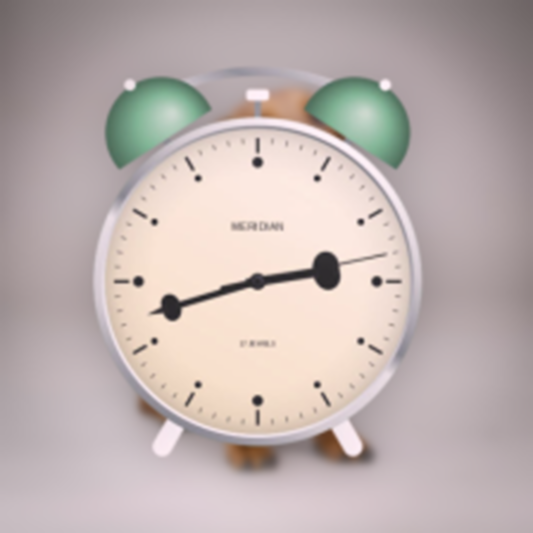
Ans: 2:42:13
